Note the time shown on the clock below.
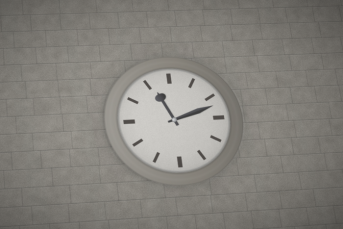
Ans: 11:12
